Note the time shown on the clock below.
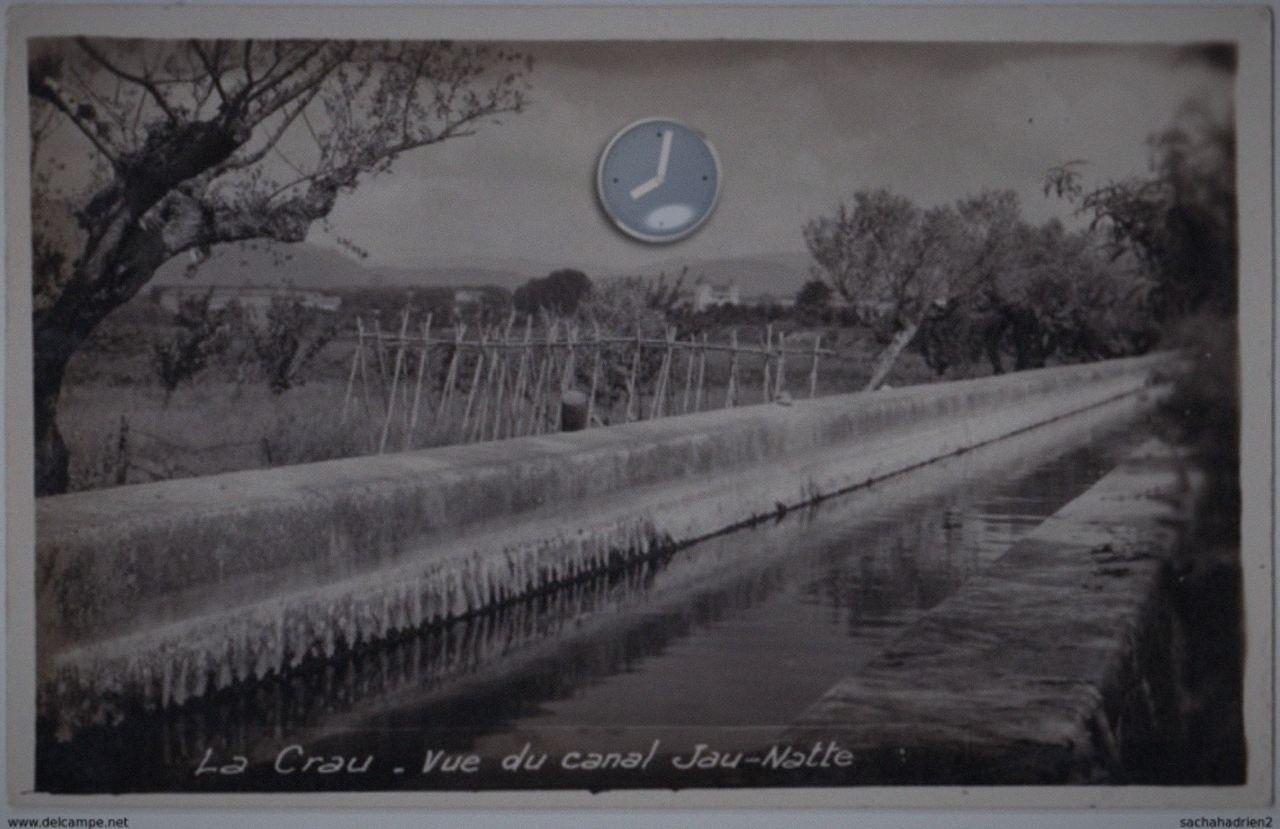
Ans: 8:02
